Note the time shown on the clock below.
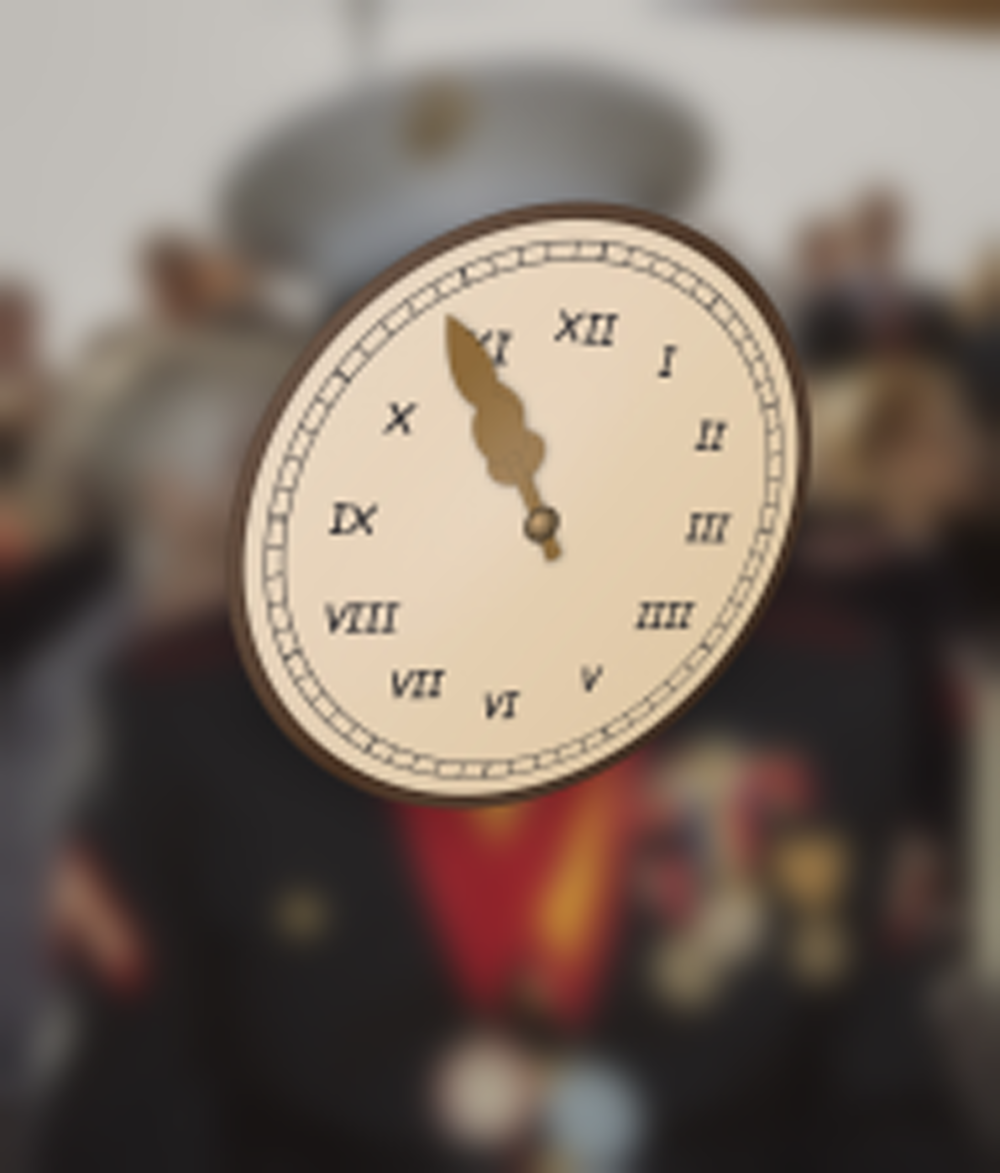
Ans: 10:54
